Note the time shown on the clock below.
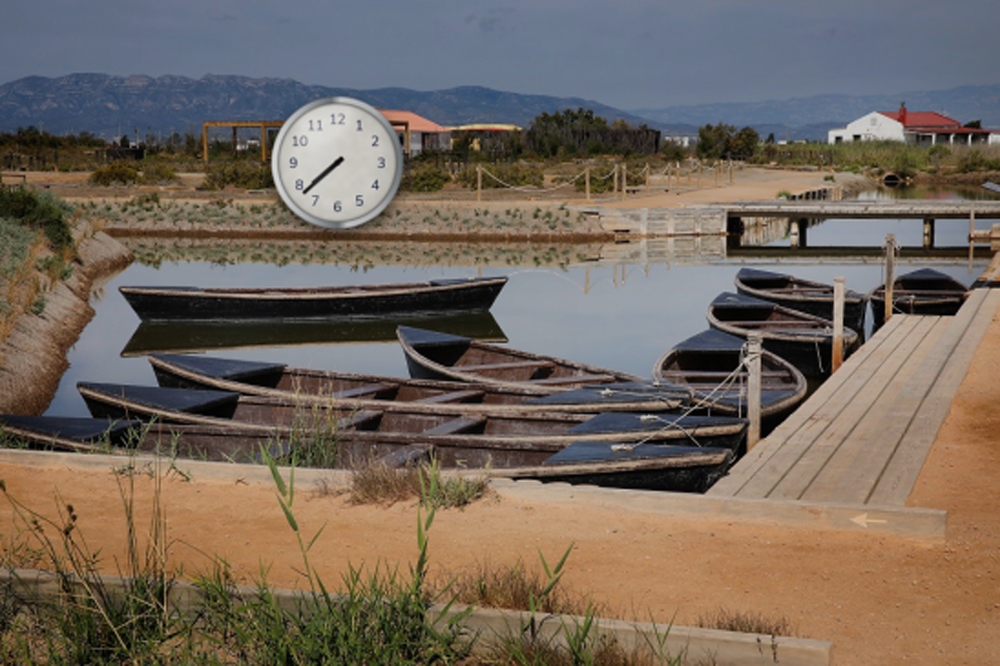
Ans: 7:38
